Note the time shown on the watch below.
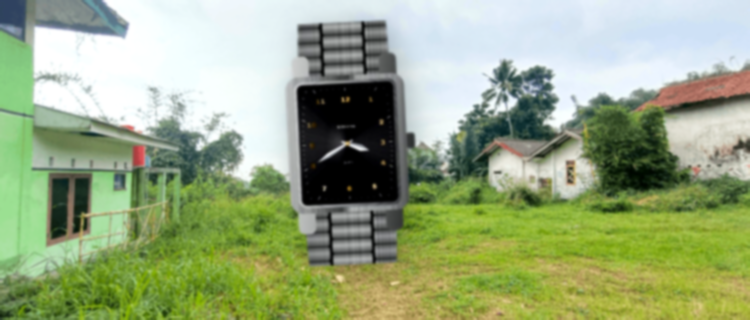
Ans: 3:40
